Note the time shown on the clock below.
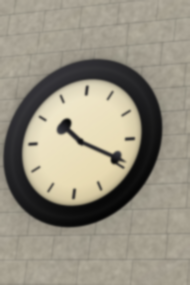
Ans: 10:19
